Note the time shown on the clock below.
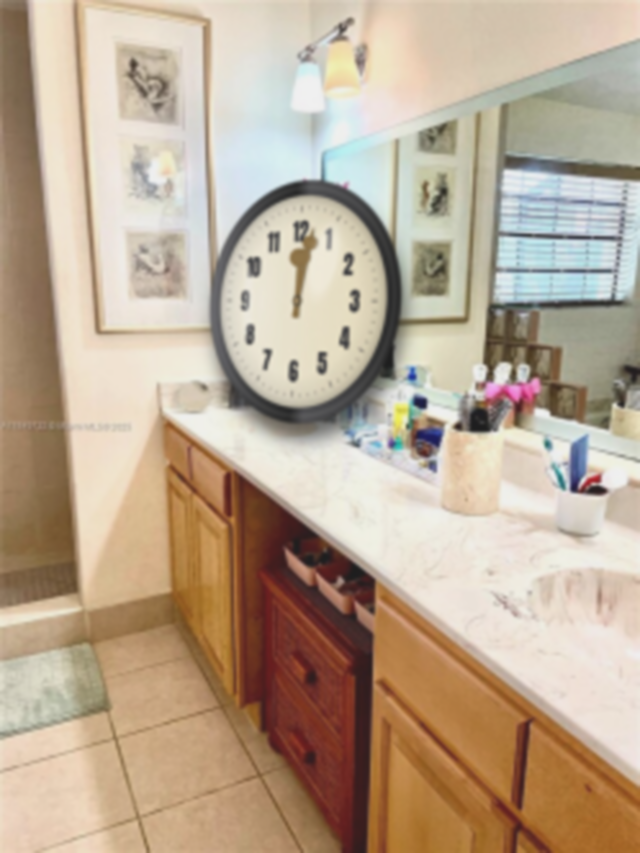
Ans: 12:02
